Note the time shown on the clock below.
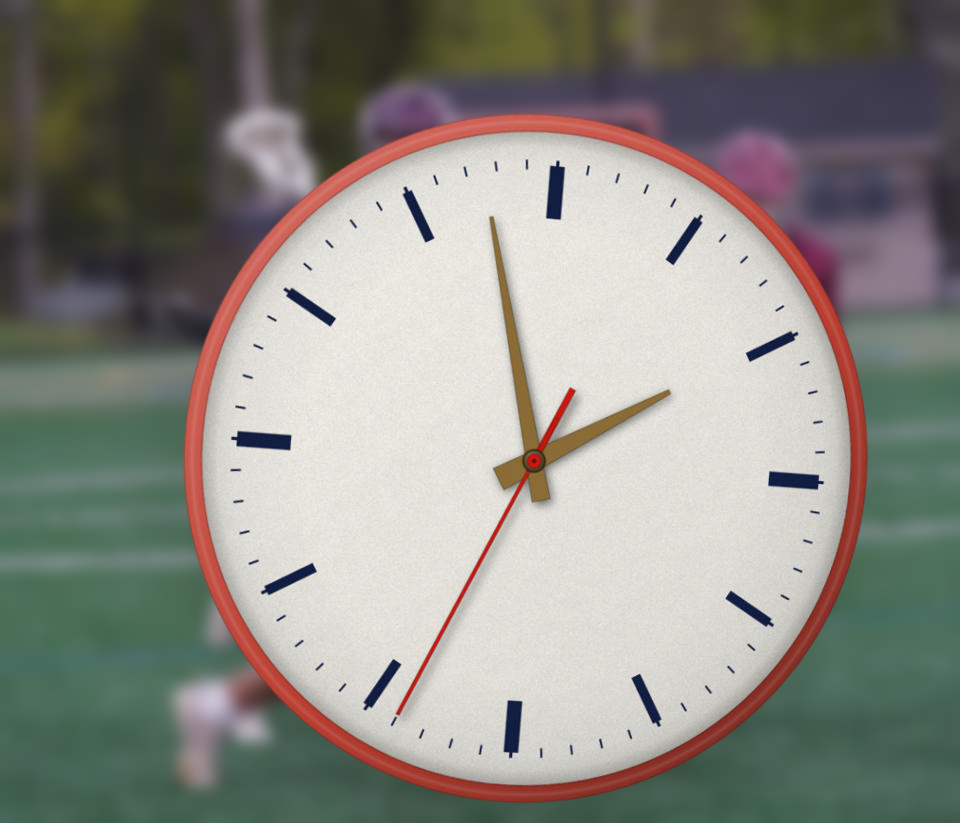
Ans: 1:57:34
